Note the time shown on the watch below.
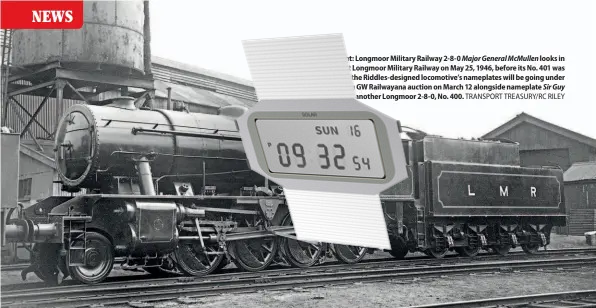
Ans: 9:32:54
